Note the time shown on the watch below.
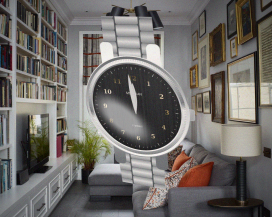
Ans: 11:59
